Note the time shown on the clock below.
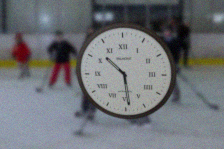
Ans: 10:29
